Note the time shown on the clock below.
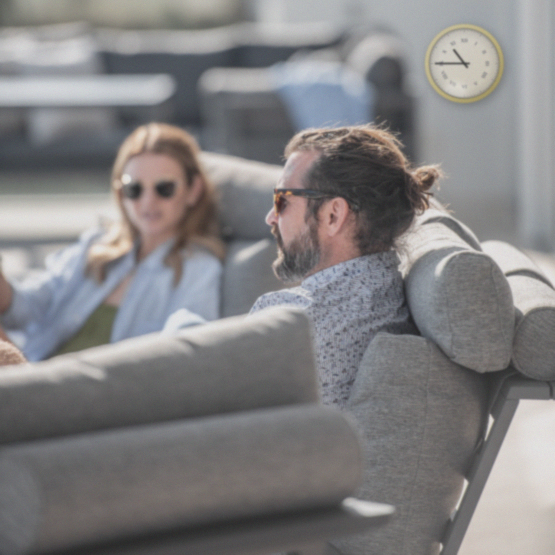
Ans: 10:45
